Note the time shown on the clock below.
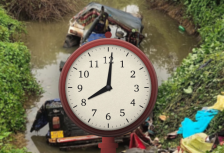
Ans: 8:01
